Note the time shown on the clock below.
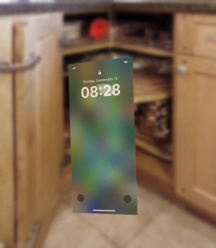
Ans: 8:28
